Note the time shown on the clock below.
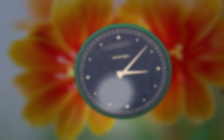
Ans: 3:08
